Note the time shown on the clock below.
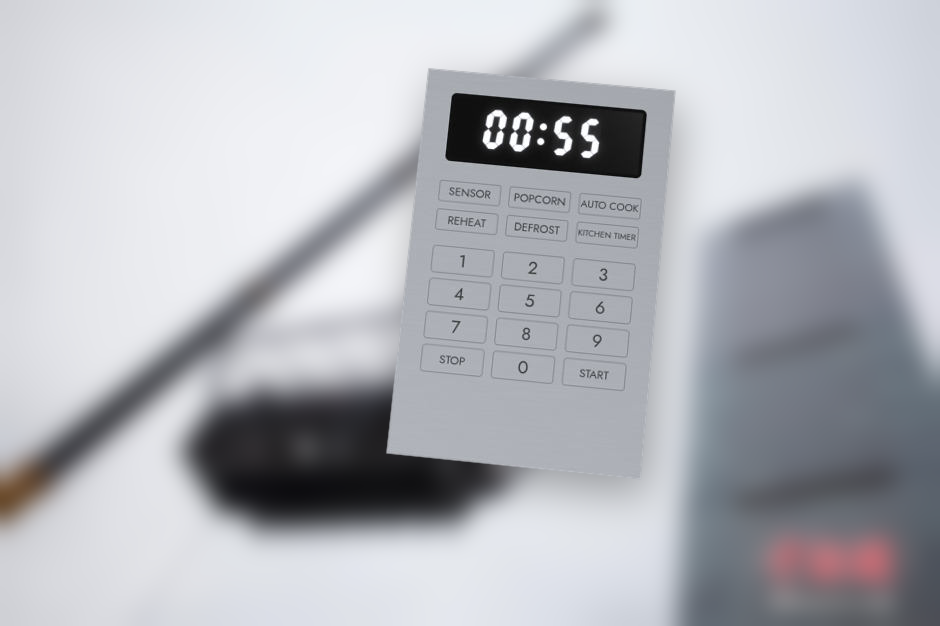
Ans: 0:55
